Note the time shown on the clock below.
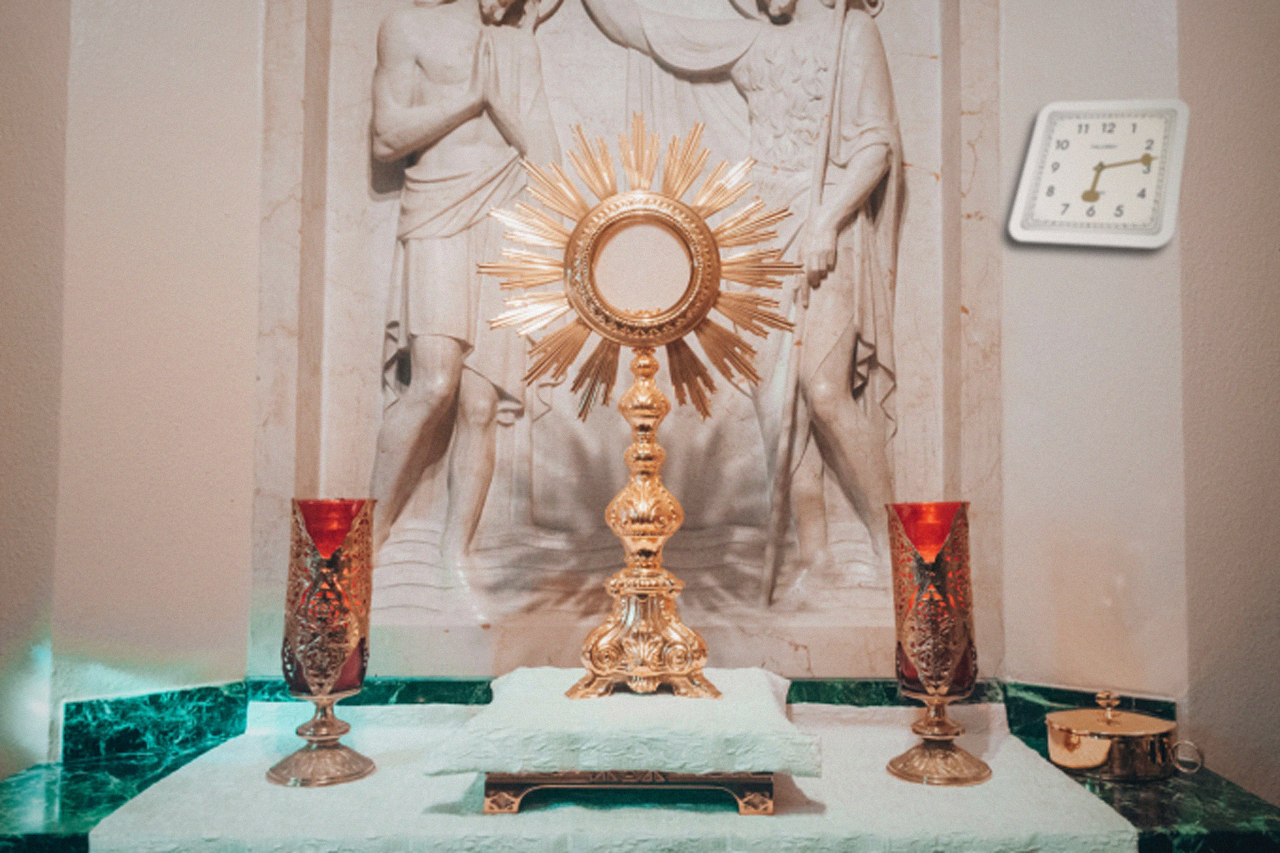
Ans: 6:13
